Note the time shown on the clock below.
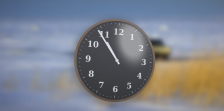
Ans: 10:54
